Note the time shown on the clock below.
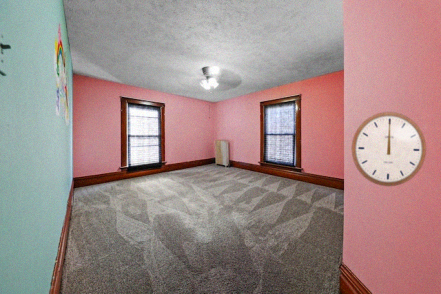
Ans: 12:00
